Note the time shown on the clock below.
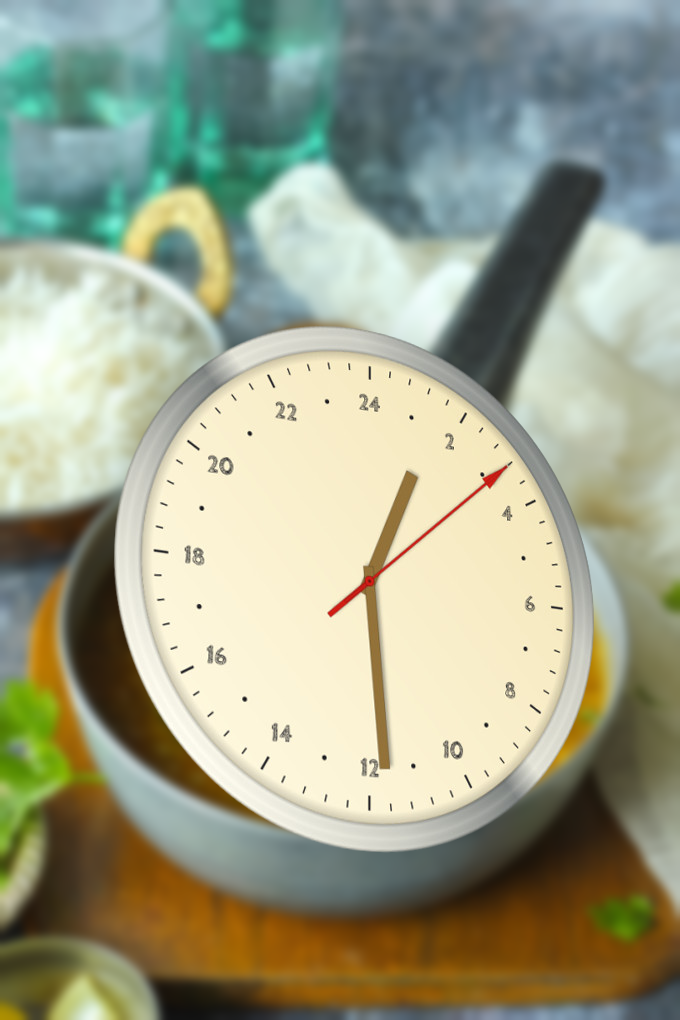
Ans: 1:29:08
